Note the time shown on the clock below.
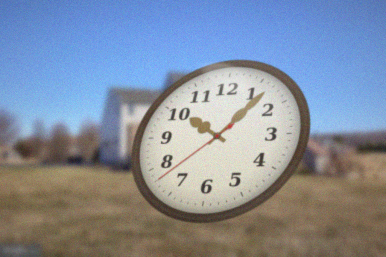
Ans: 10:06:38
